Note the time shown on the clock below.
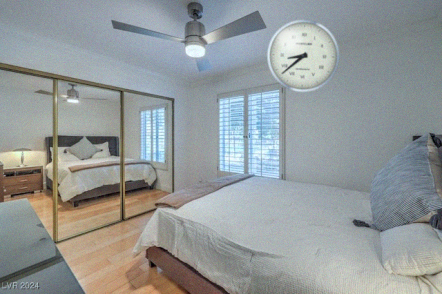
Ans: 8:38
